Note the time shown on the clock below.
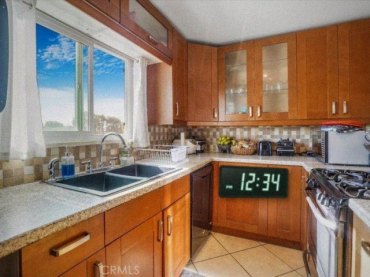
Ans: 12:34
